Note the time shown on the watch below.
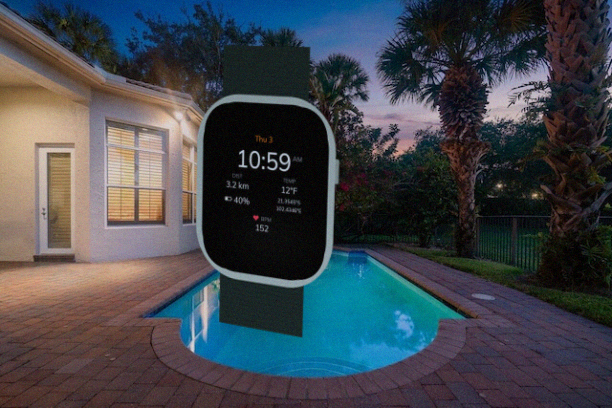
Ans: 10:59
